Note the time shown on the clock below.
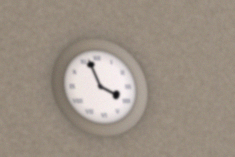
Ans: 3:57
